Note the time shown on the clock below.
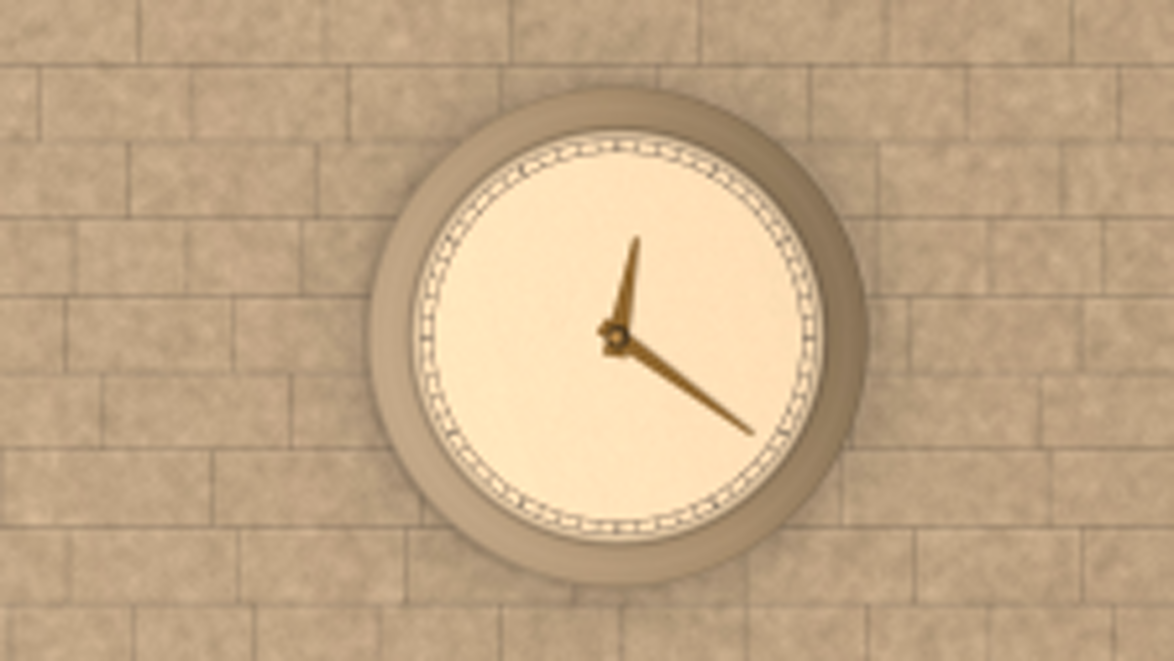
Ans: 12:21
